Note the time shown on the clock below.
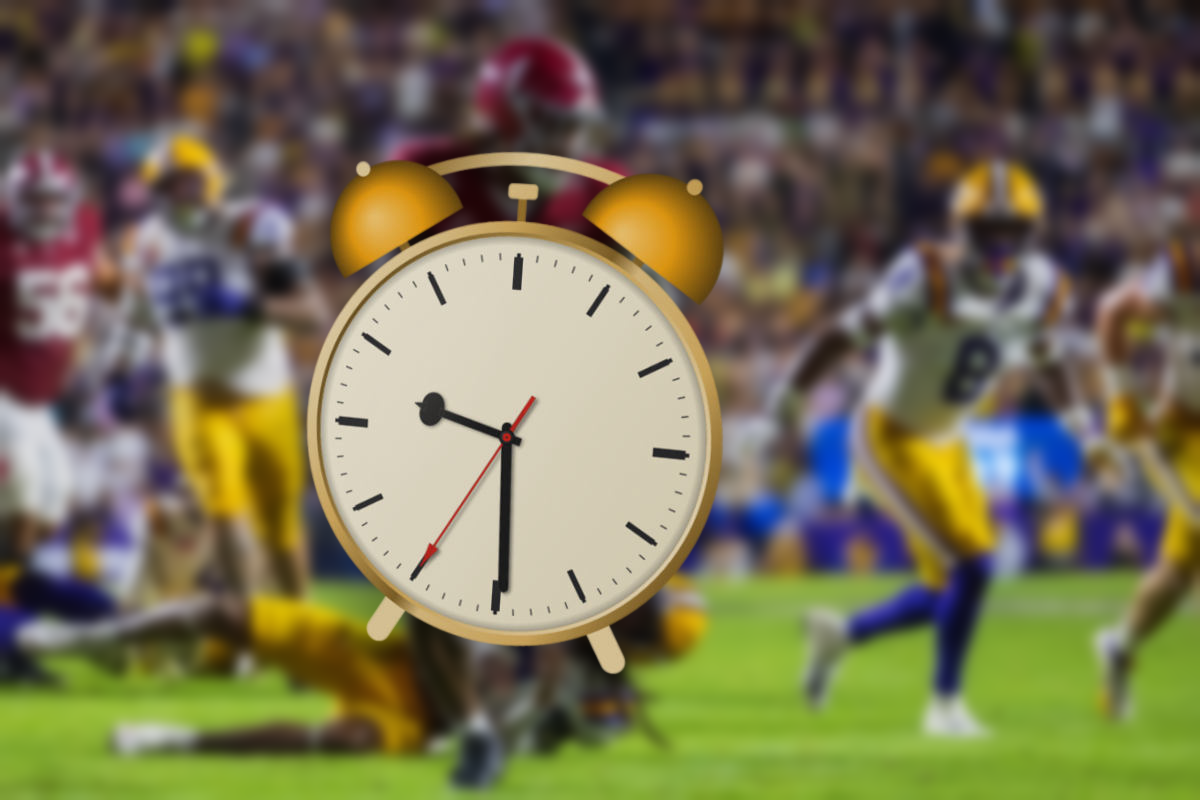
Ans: 9:29:35
